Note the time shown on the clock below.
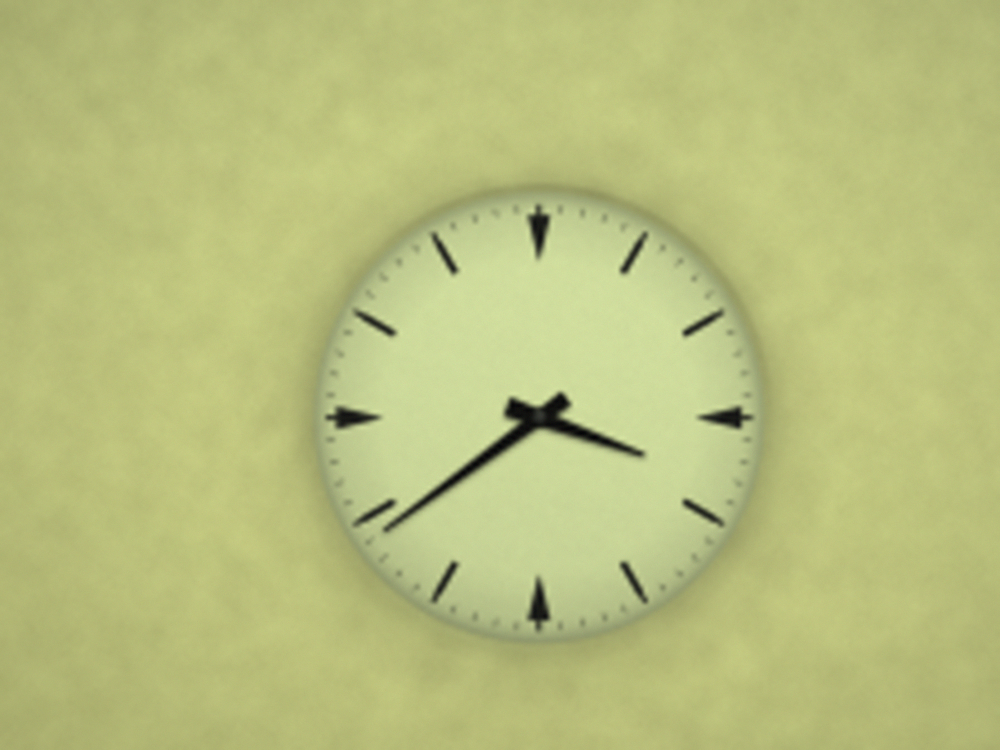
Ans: 3:39
